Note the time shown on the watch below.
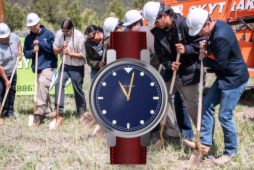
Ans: 11:02
